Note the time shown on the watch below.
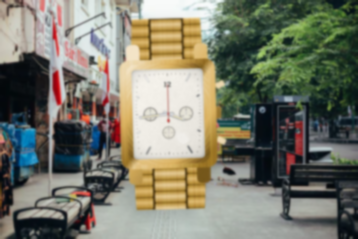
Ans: 3:44
